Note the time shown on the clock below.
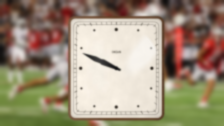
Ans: 9:49
